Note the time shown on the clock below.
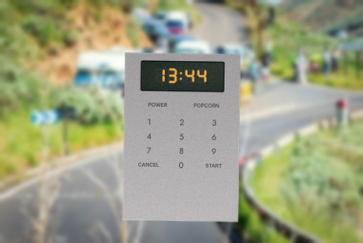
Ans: 13:44
